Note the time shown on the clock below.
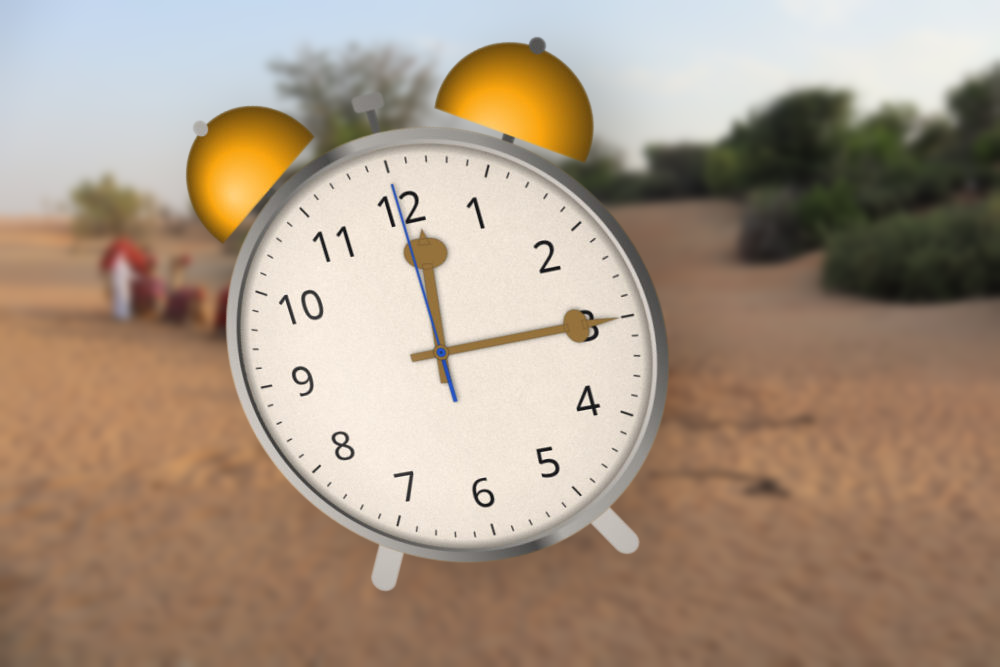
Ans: 12:15:00
